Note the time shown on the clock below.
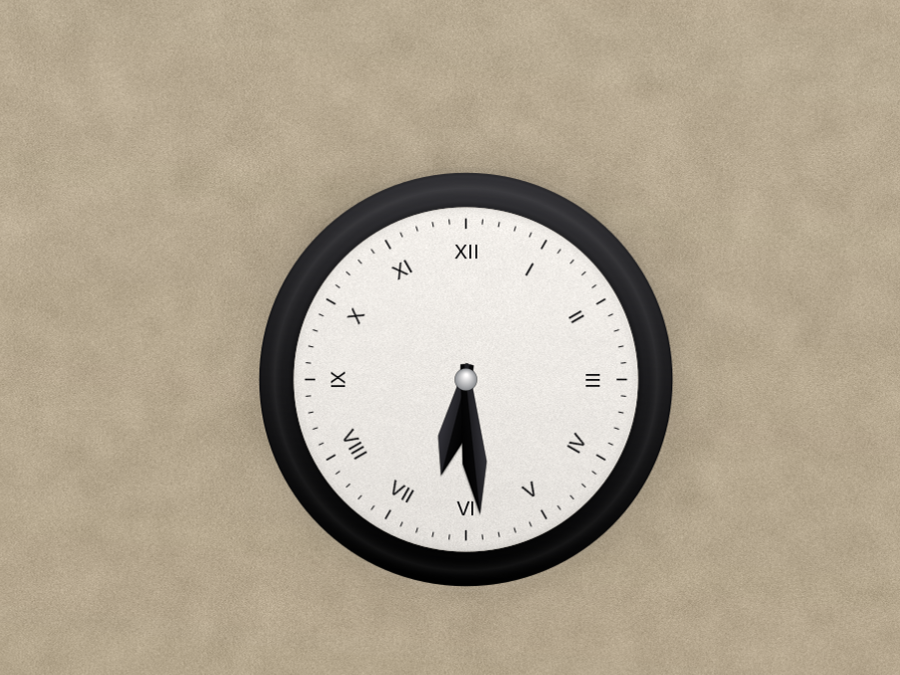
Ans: 6:29
